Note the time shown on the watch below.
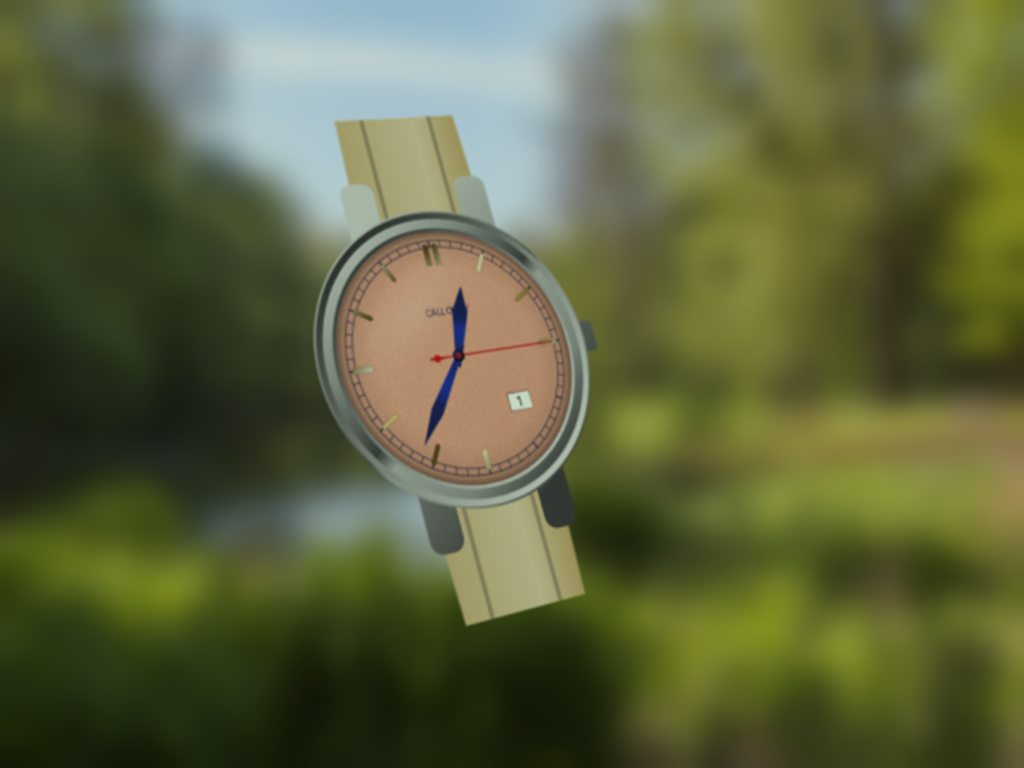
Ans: 12:36:15
